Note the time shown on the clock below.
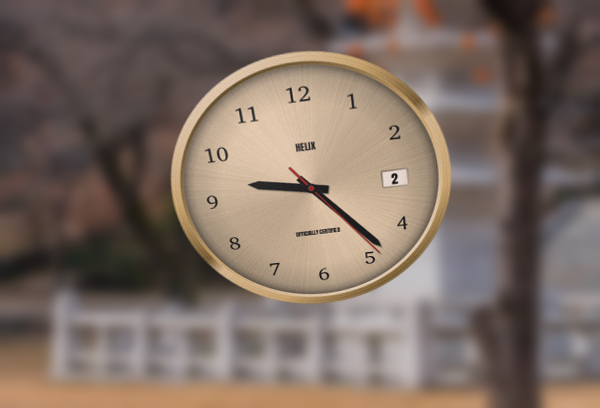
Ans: 9:23:24
